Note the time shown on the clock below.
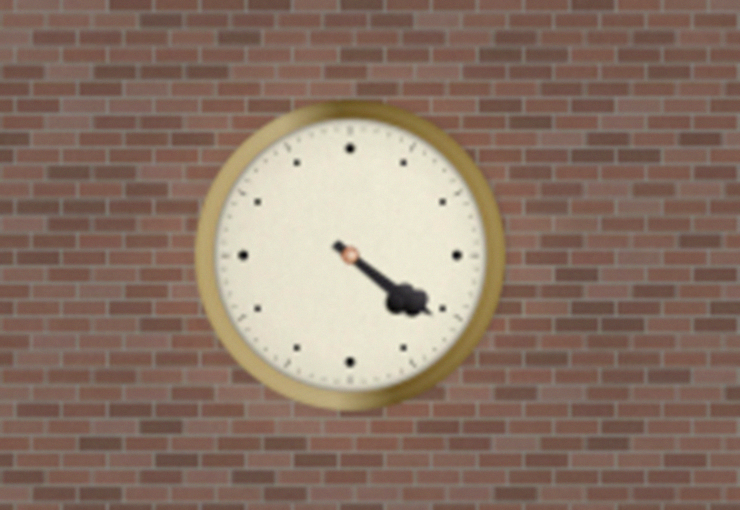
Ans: 4:21
